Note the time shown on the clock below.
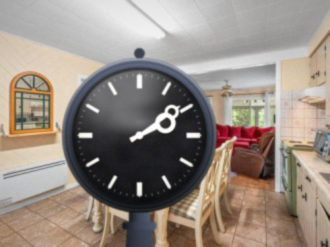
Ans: 2:09
